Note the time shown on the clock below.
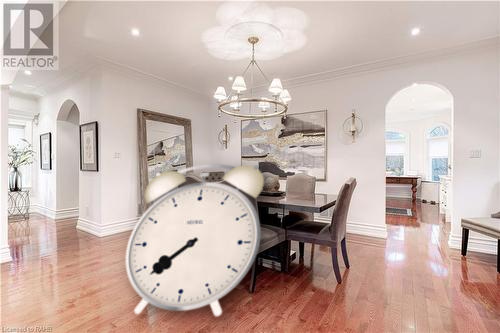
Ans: 7:38
